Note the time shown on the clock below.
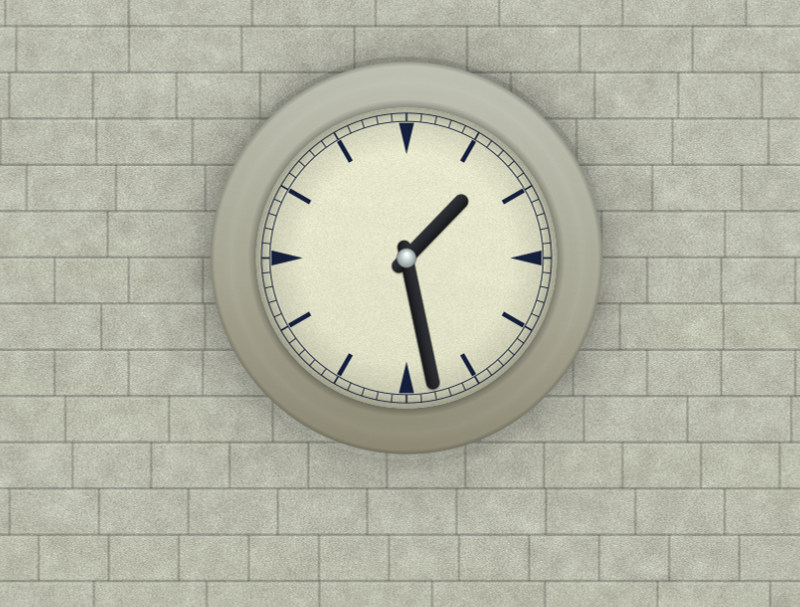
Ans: 1:28
